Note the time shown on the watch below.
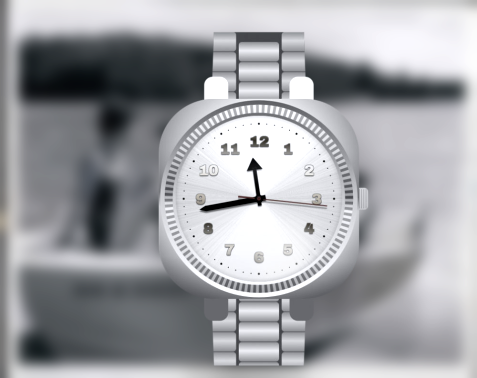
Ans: 11:43:16
